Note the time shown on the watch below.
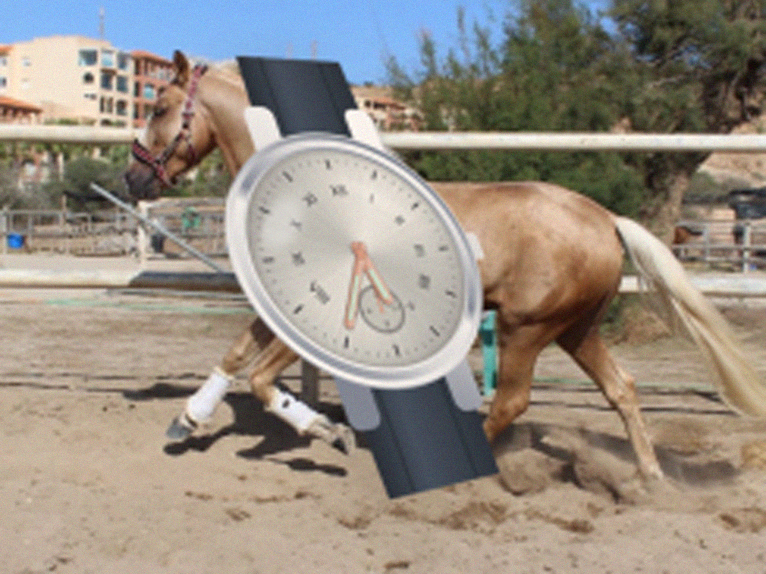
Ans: 5:35
